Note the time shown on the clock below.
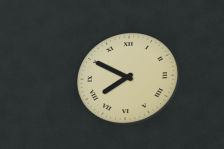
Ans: 7:50
